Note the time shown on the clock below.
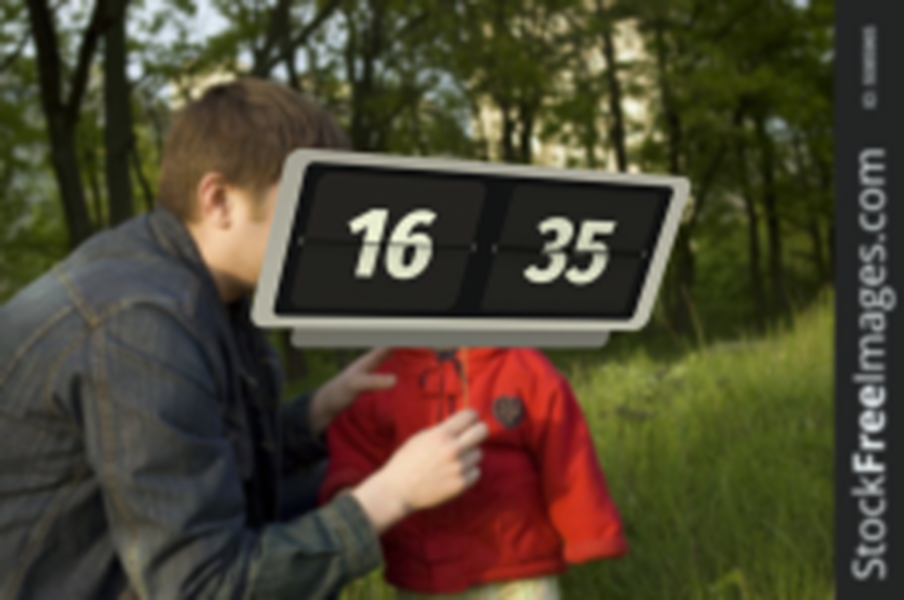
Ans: 16:35
